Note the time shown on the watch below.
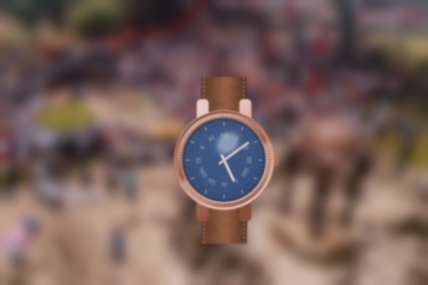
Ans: 5:09
